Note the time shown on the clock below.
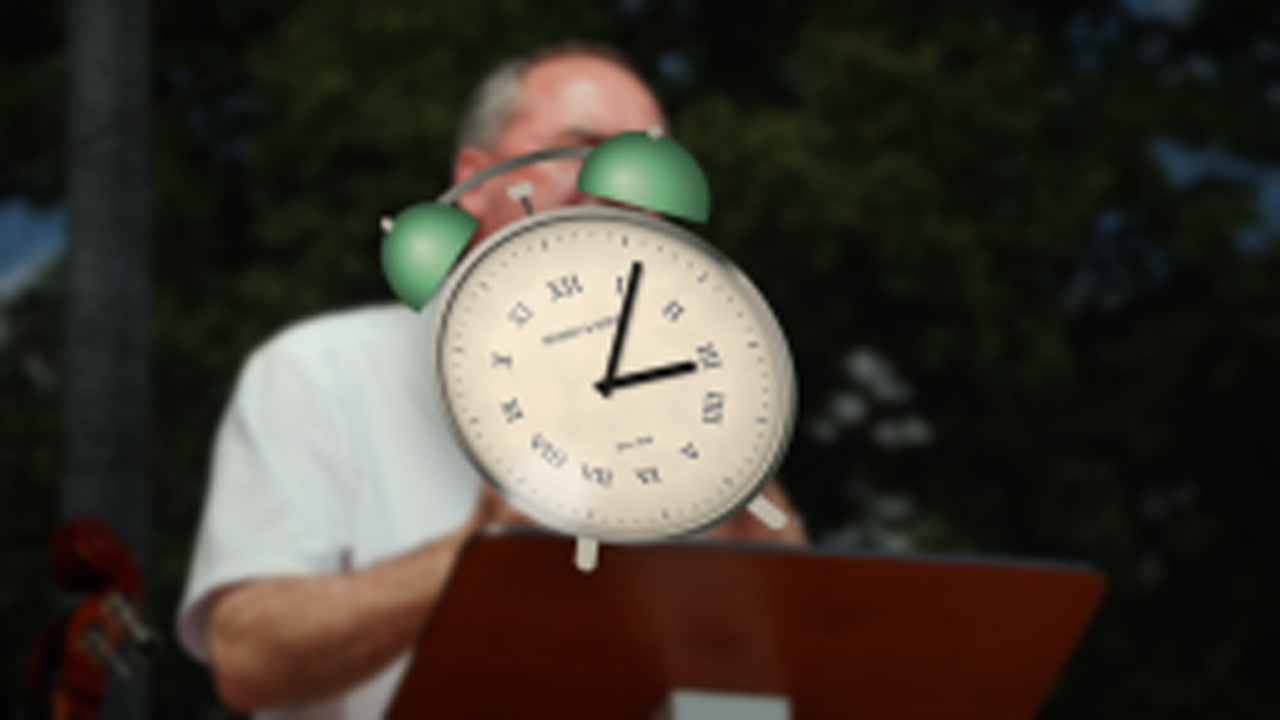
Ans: 3:06
